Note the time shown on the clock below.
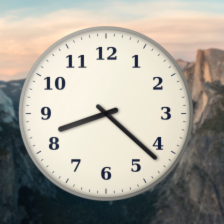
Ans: 8:22
